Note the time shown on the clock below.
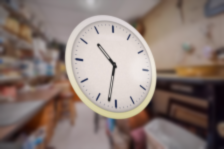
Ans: 10:32
